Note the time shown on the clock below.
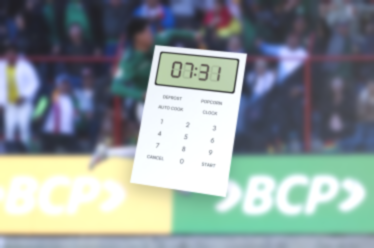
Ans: 7:31
